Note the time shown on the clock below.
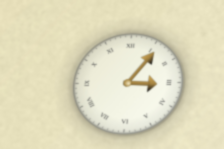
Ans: 3:06
